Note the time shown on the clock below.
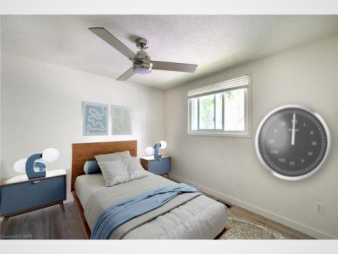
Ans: 12:00
